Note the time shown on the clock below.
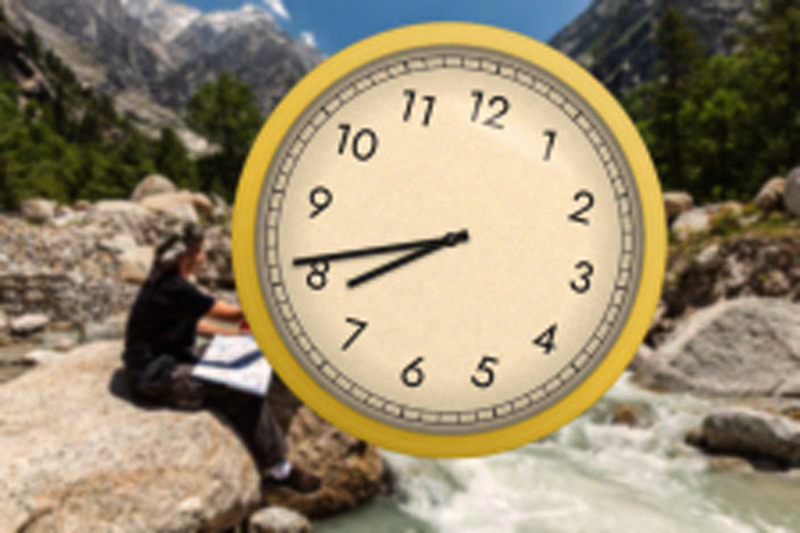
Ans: 7:41
